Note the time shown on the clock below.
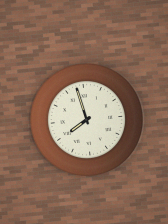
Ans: 7:58
